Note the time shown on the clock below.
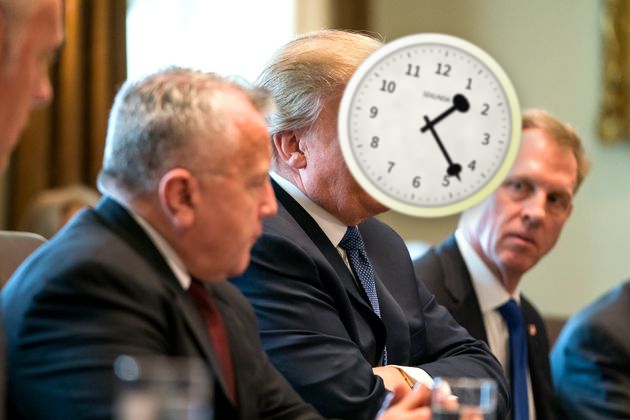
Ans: 1:23
